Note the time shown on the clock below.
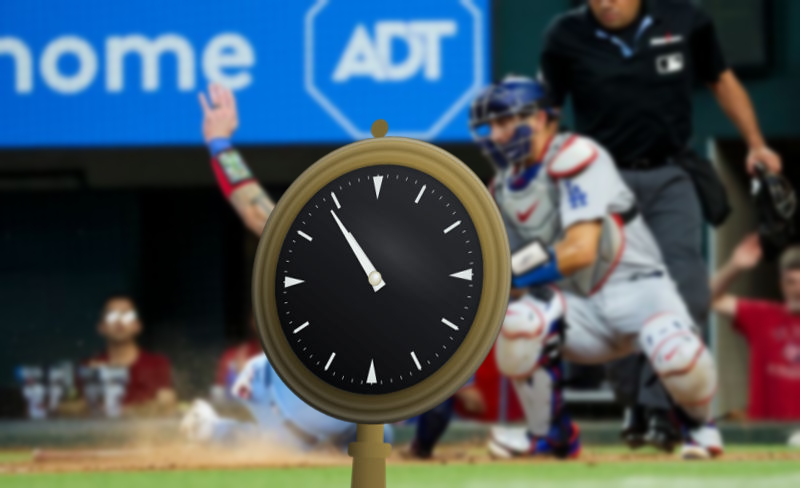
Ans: 10:54
